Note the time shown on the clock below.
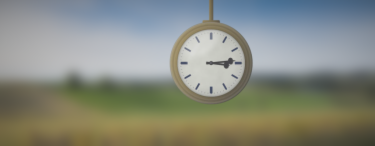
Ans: 3:14
